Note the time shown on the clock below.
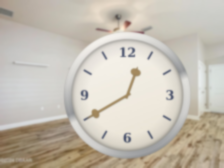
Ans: 12:40
